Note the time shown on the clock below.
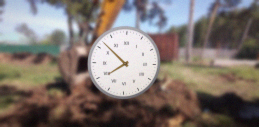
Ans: 7:52
